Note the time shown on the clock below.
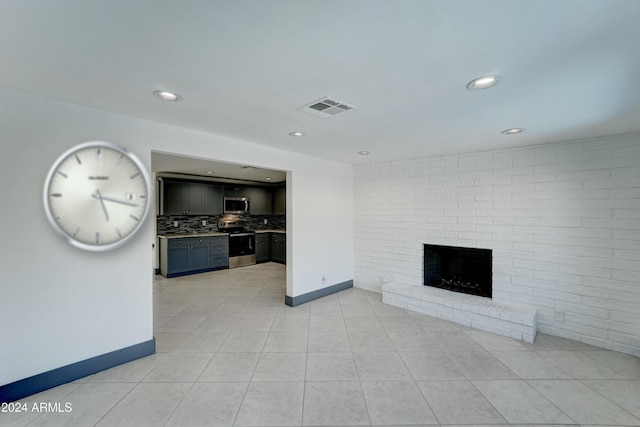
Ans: 5:17
